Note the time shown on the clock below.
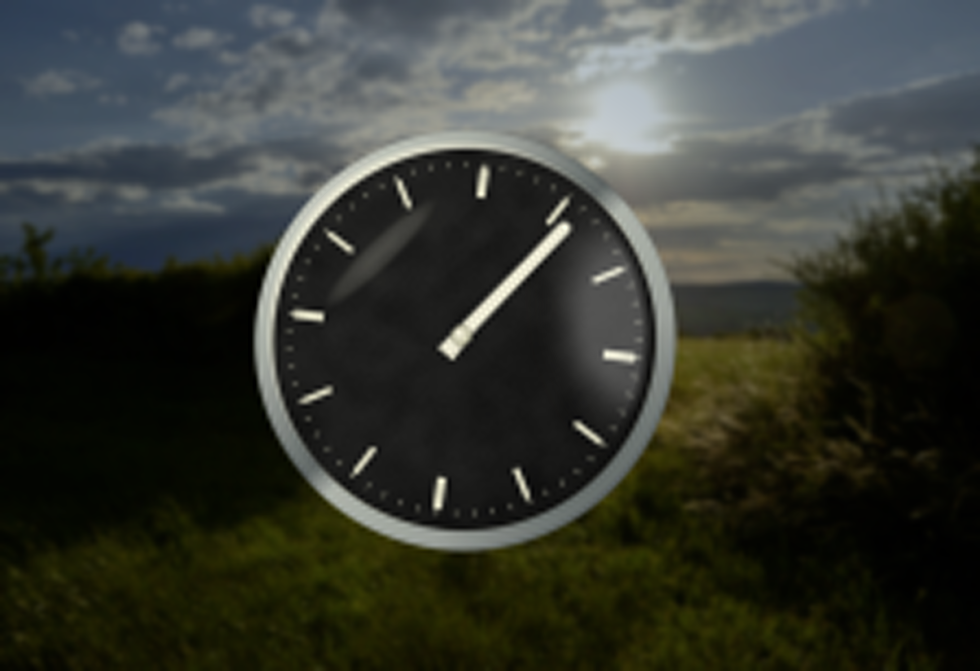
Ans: 1:06
